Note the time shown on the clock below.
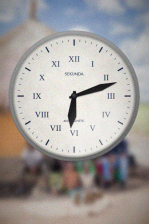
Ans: 6:12
